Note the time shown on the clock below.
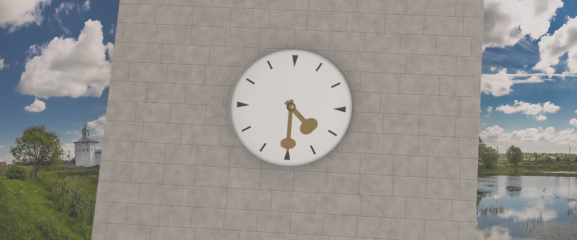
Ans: 4:30
